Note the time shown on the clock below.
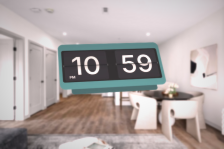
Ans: 10:59
